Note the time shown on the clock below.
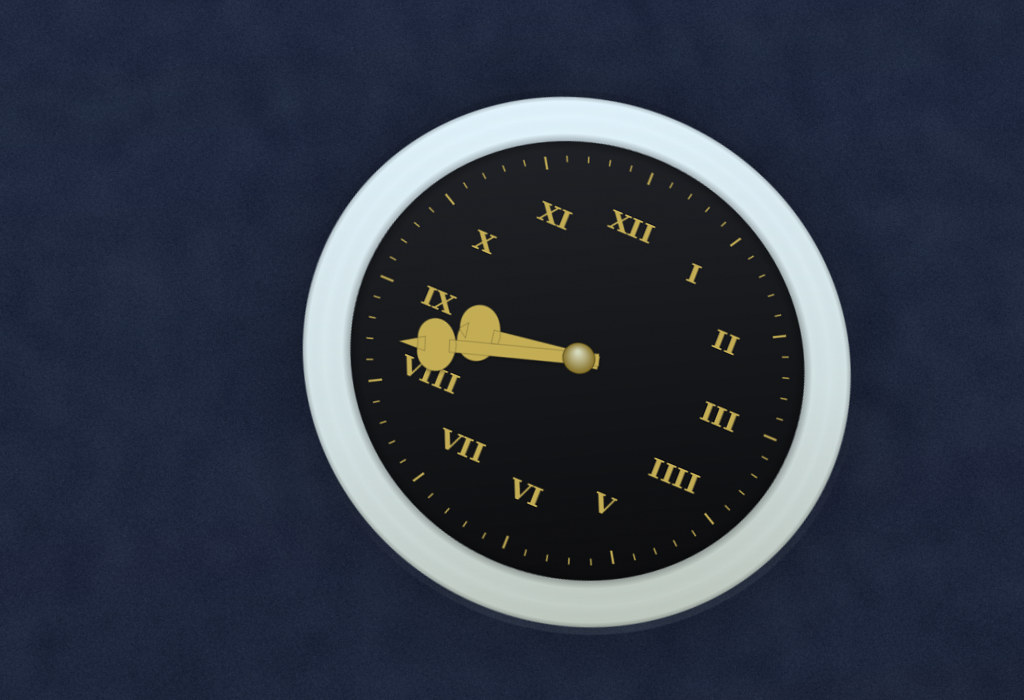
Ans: 8:42
